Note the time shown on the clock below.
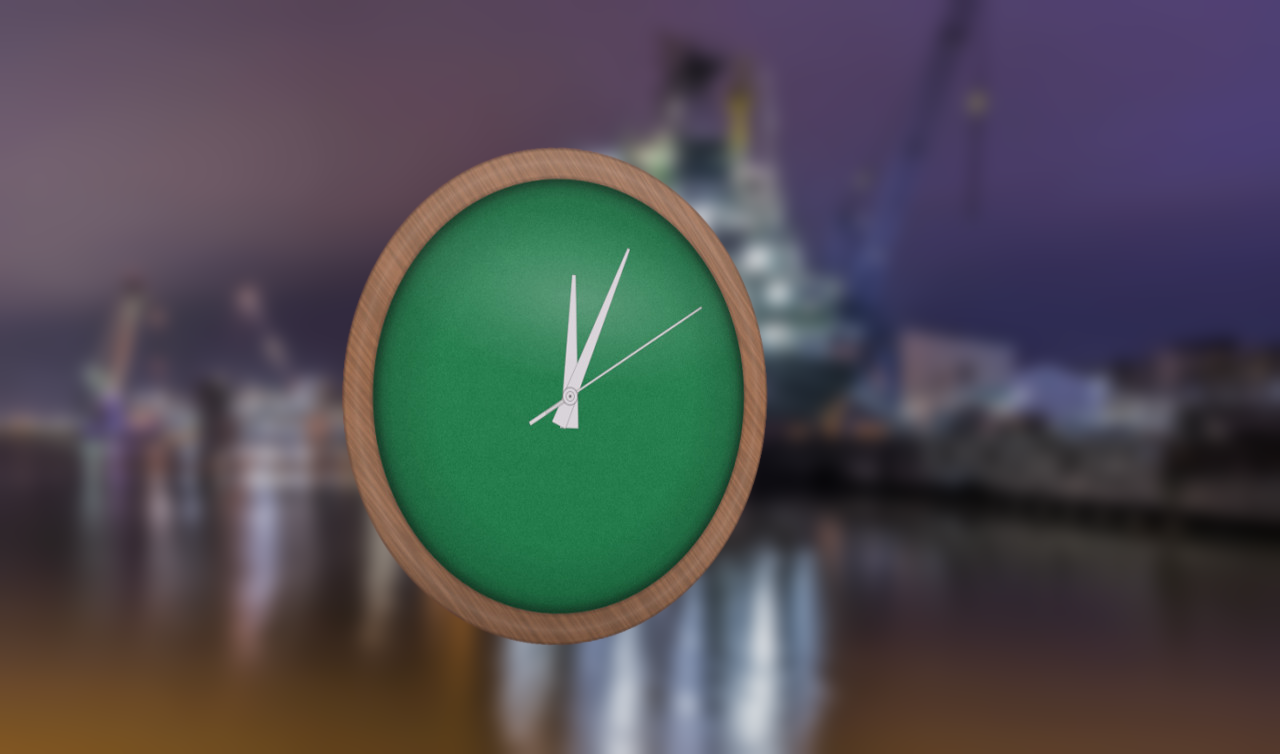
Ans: 12:04:10
